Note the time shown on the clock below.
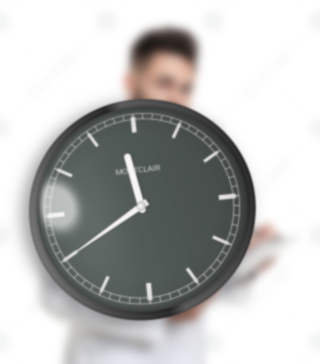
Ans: 11:40
